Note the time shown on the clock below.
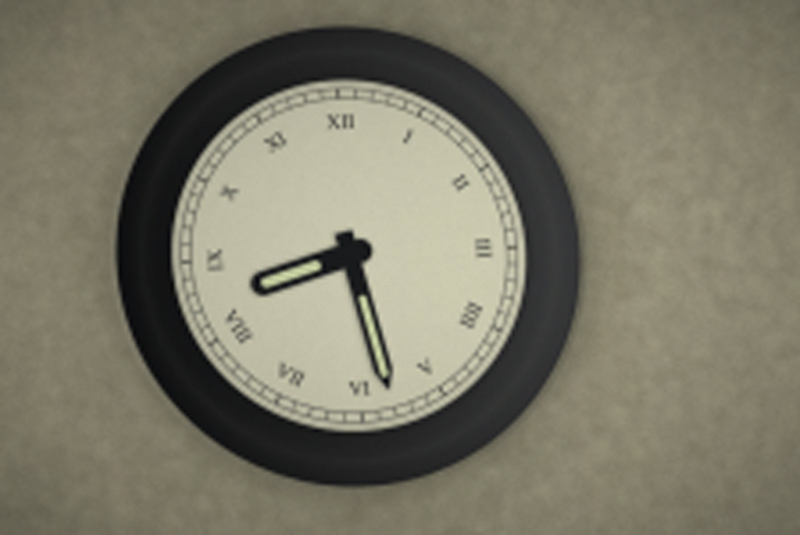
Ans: 8:28
